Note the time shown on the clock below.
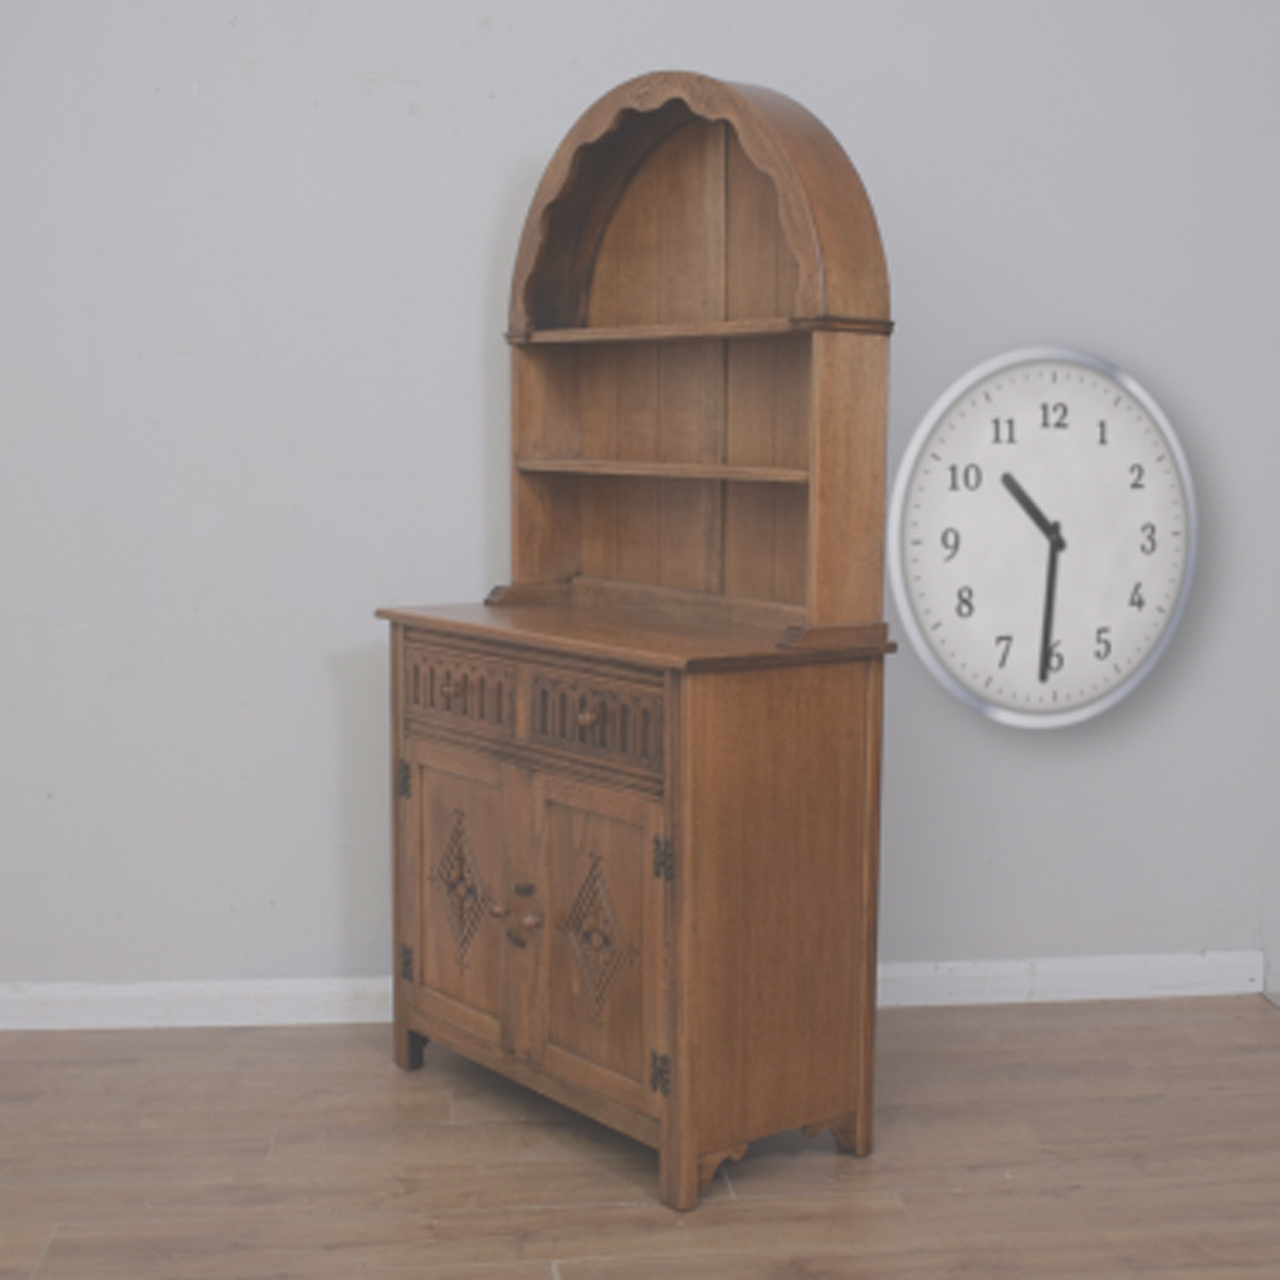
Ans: 10:31
